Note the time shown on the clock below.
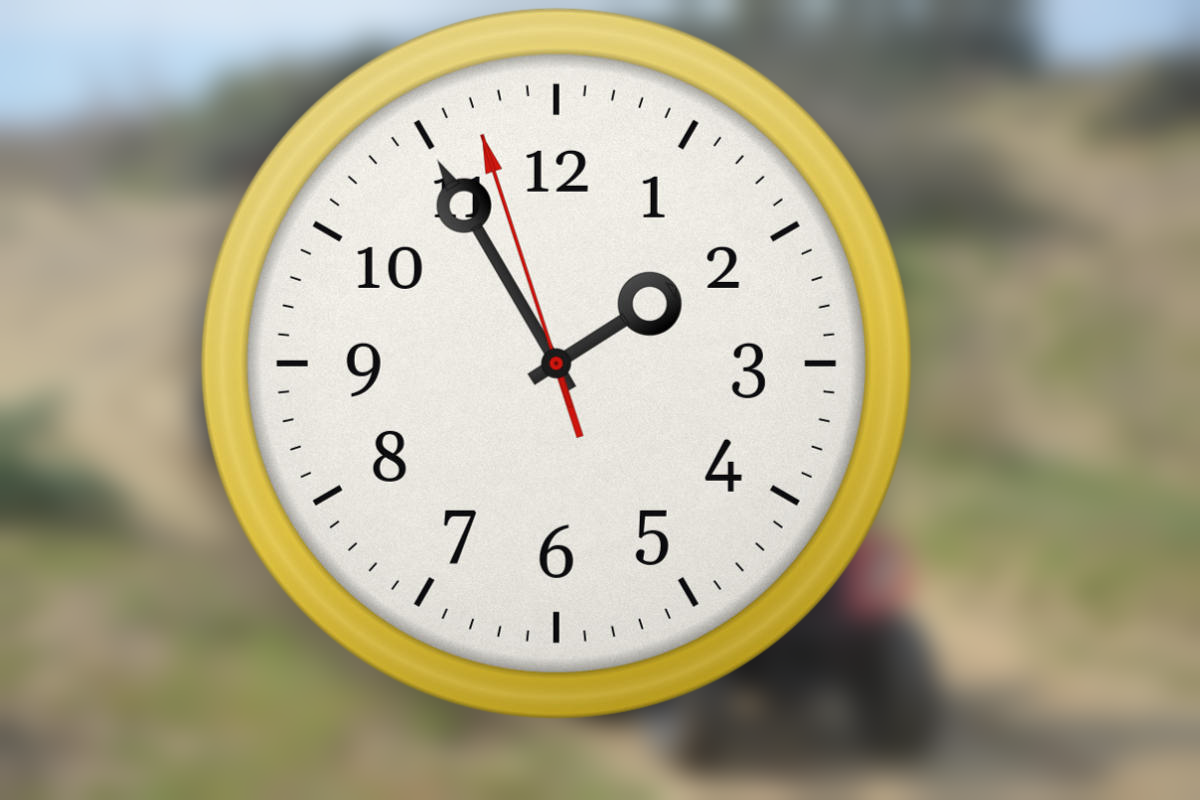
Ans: 1:54:57
